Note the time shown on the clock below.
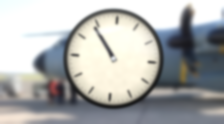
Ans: 10:54
